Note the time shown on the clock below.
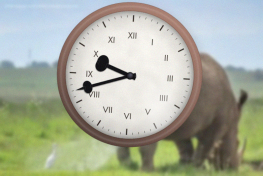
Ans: 9:42
